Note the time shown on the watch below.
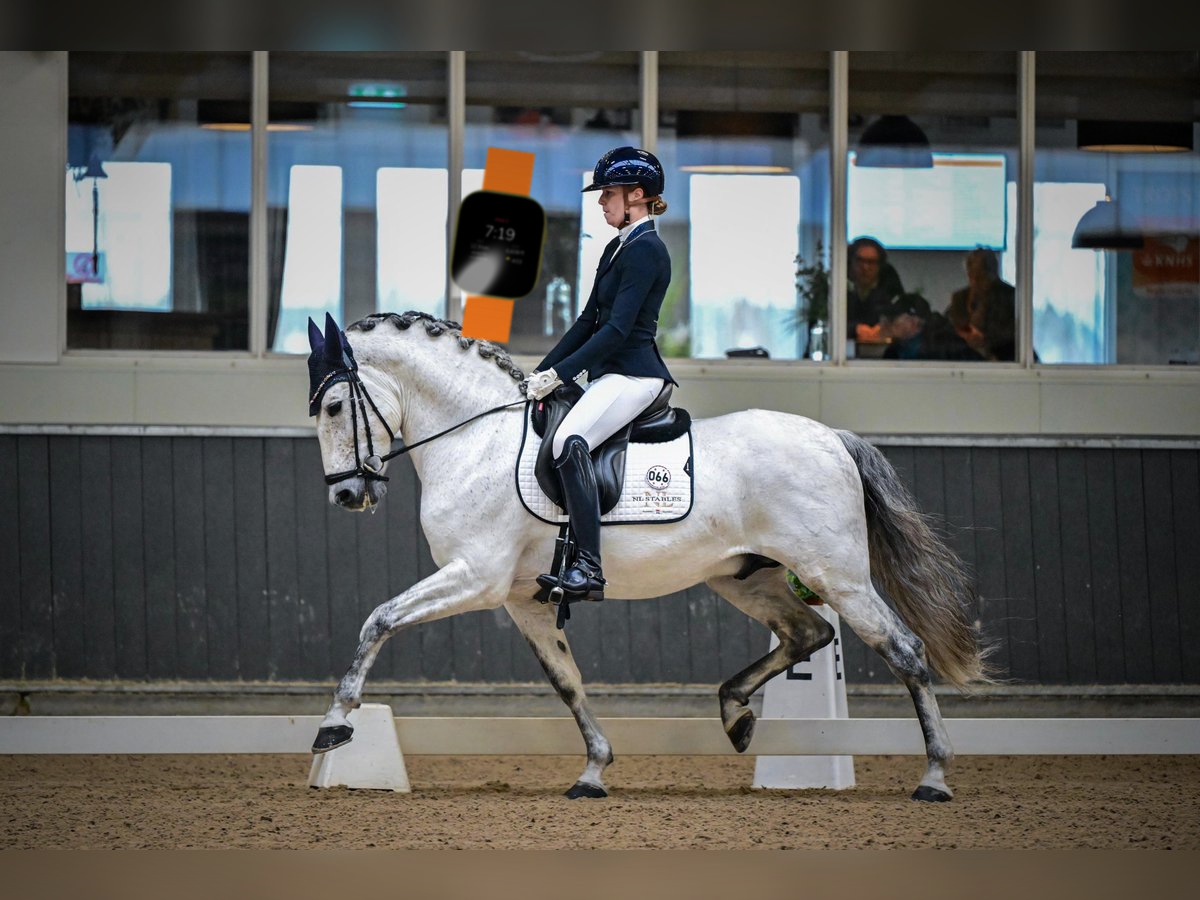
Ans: 7:19
